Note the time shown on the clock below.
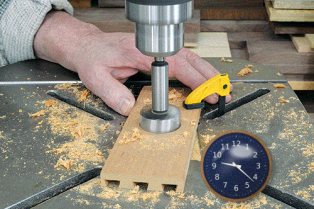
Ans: 9:22
